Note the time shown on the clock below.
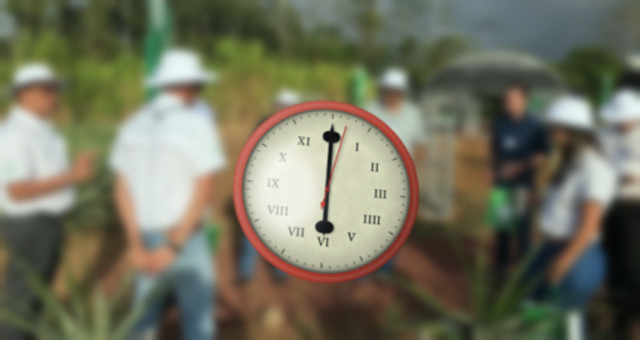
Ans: 6:00:02
